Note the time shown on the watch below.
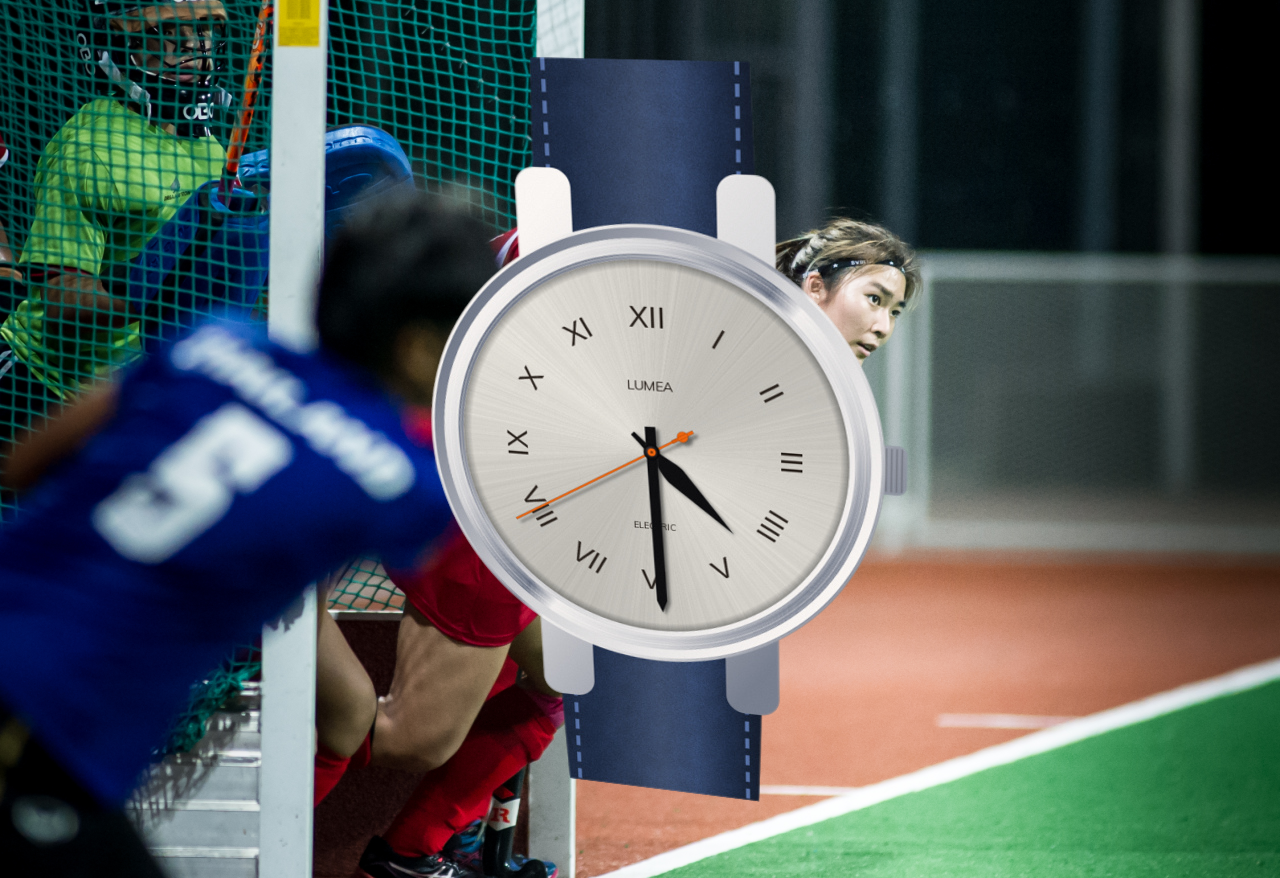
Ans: 4:29:40
